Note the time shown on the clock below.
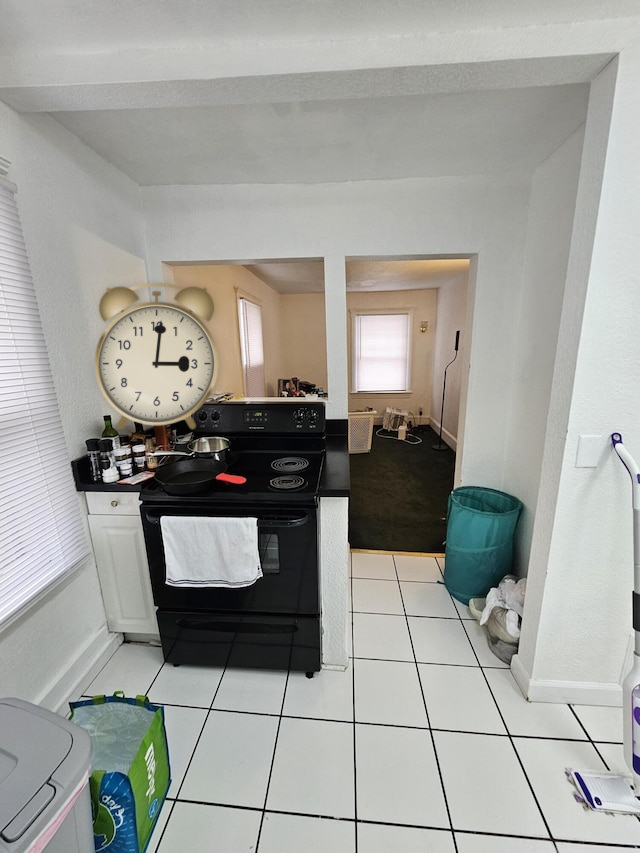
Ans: 3:01
